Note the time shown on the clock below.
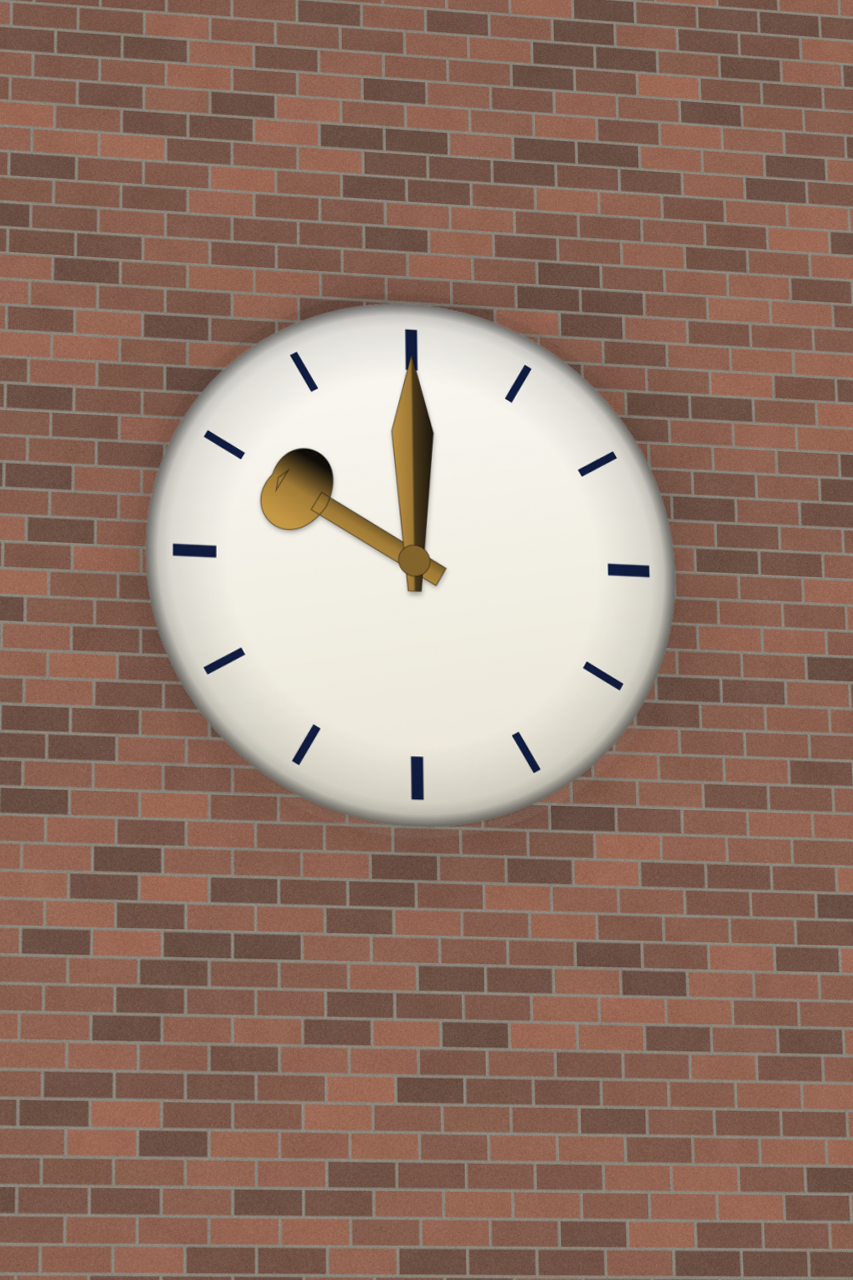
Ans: 10:00
